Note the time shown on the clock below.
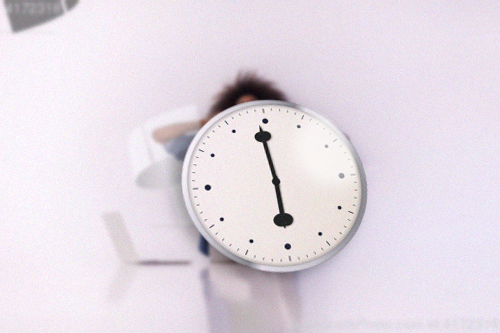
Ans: 5:59
